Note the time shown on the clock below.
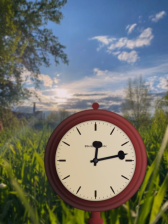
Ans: 12:13
